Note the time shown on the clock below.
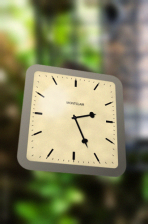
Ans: 2:26
